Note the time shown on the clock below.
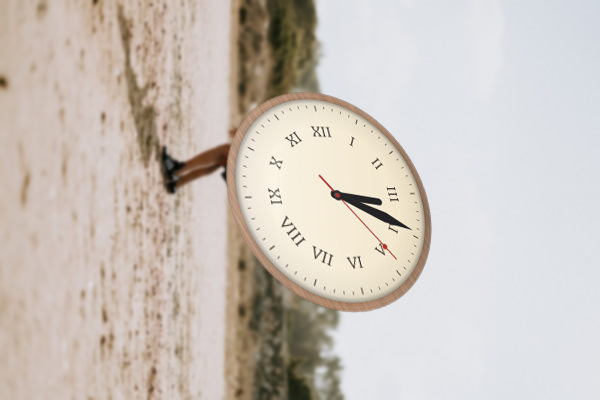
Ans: 3:19:24
